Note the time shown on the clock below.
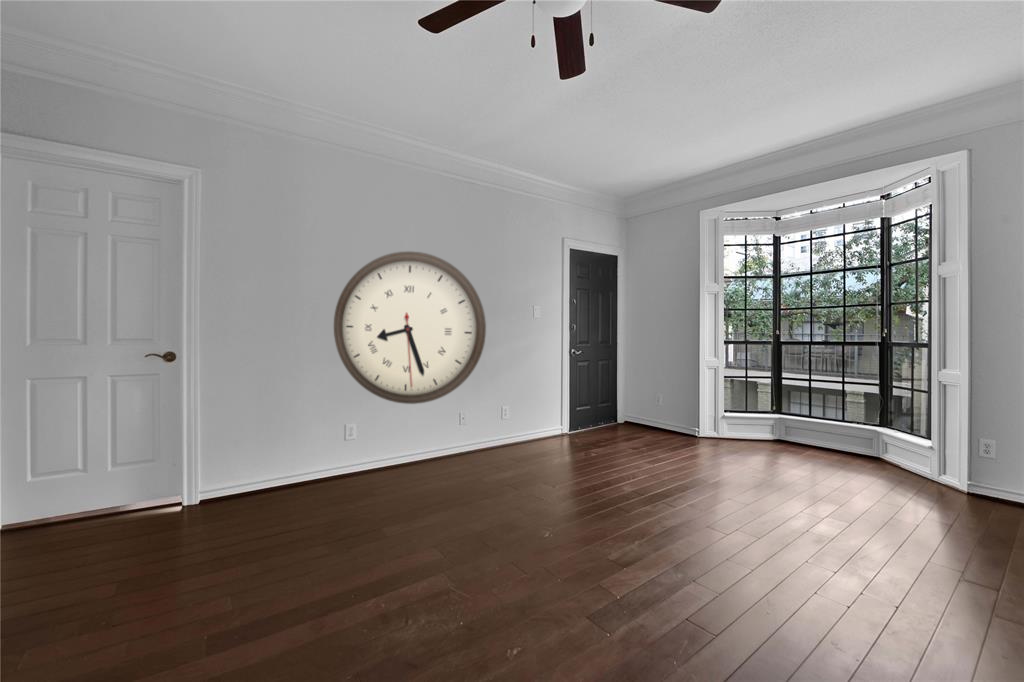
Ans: 8:26:29
